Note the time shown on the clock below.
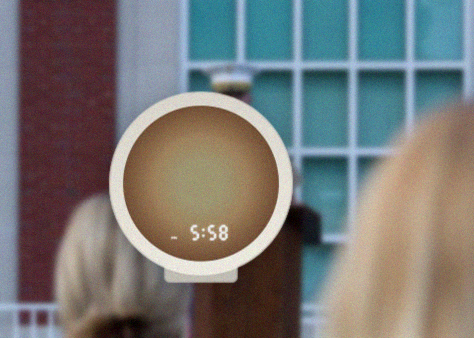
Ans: 5:58
